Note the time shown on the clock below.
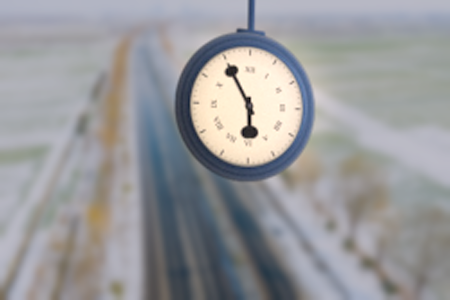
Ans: 5:55
